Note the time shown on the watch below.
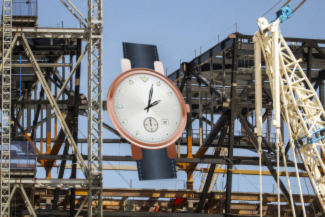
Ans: 2:03
